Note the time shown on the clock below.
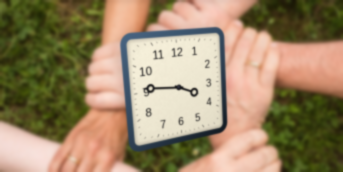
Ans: 3:46
